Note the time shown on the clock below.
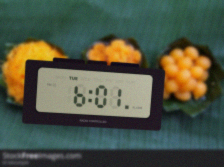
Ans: 6:01
